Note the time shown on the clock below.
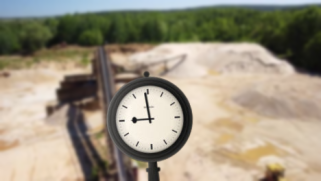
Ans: 8:59
